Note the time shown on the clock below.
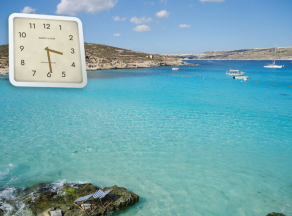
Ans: 3:29
